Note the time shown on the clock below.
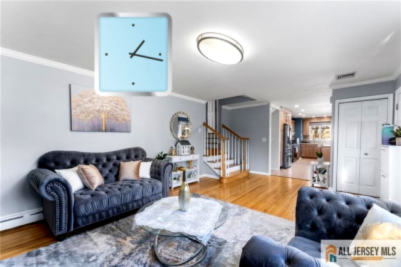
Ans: 1:17
